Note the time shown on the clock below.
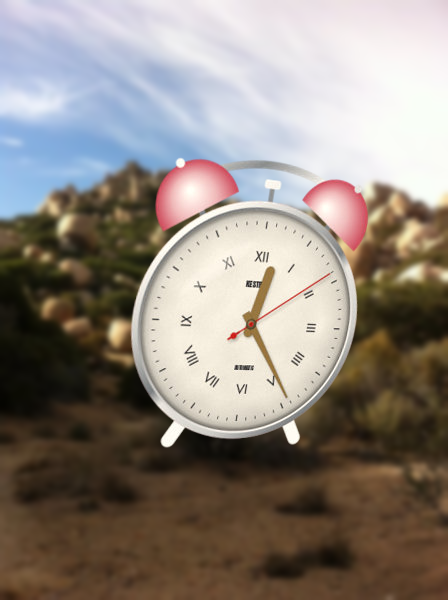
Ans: 12:24:09
